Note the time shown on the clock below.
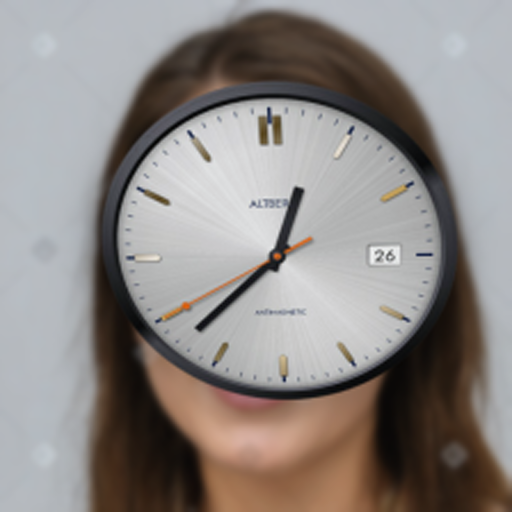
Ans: 12:37:40
